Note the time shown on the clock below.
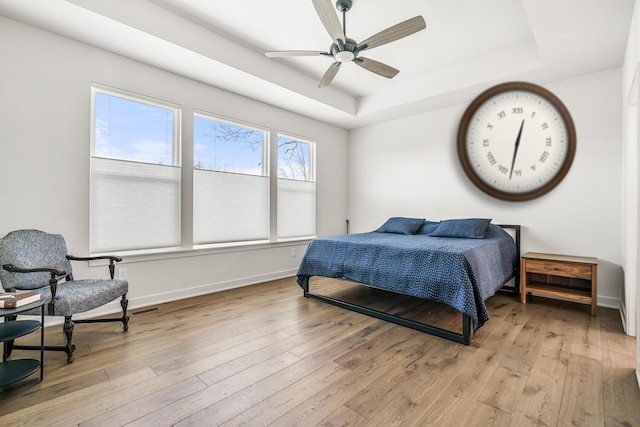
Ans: 12:32
